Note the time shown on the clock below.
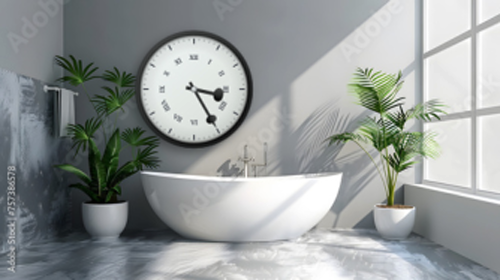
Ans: 3:25
